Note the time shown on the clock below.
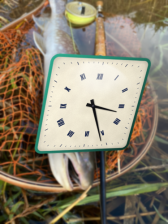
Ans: 3:26
